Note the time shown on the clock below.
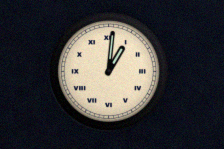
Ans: 1:01
